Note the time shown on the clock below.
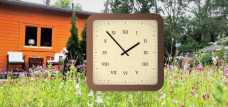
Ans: 1:53
